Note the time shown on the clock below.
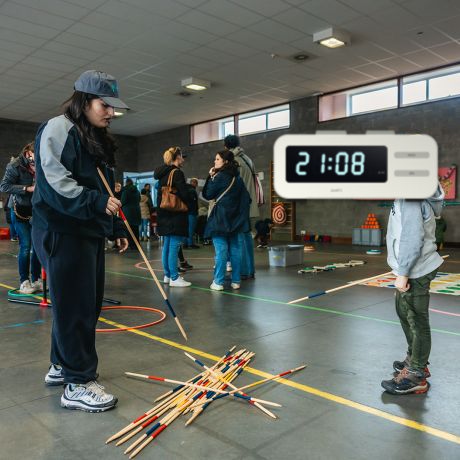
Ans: 21:08
